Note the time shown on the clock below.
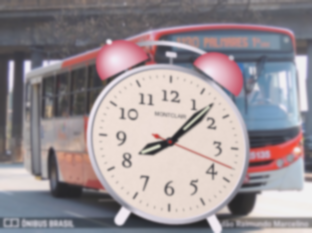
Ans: 8:07:18
